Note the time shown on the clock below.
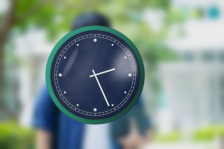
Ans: 2:26
